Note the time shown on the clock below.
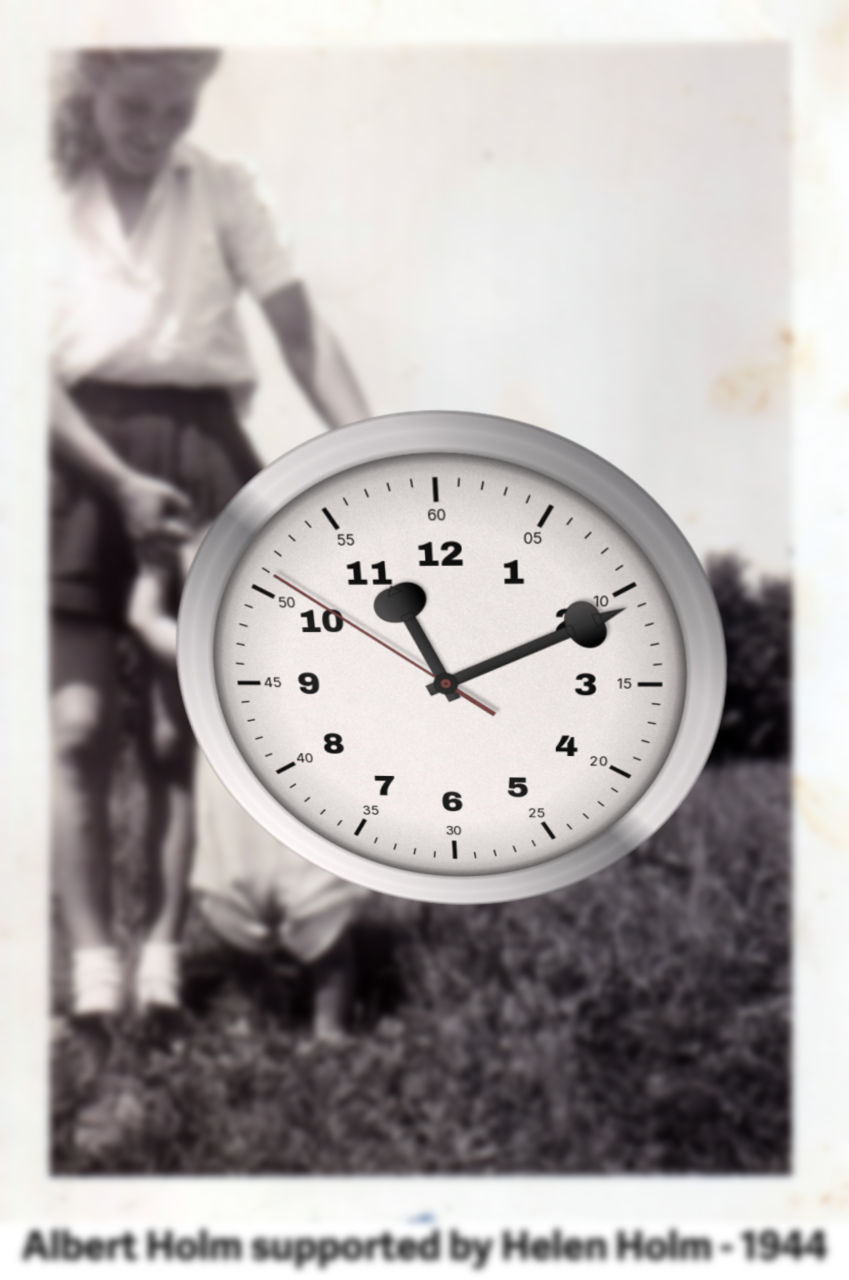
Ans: 11:10:51
